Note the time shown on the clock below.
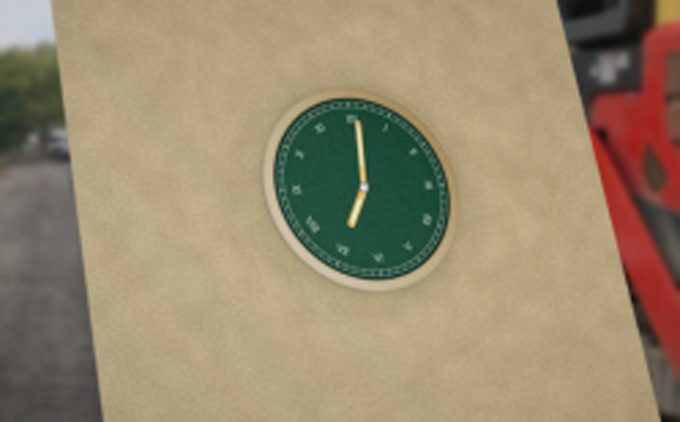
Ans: 7:01
